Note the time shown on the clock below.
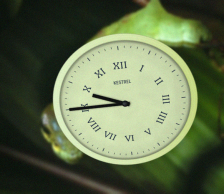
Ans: 9:45
